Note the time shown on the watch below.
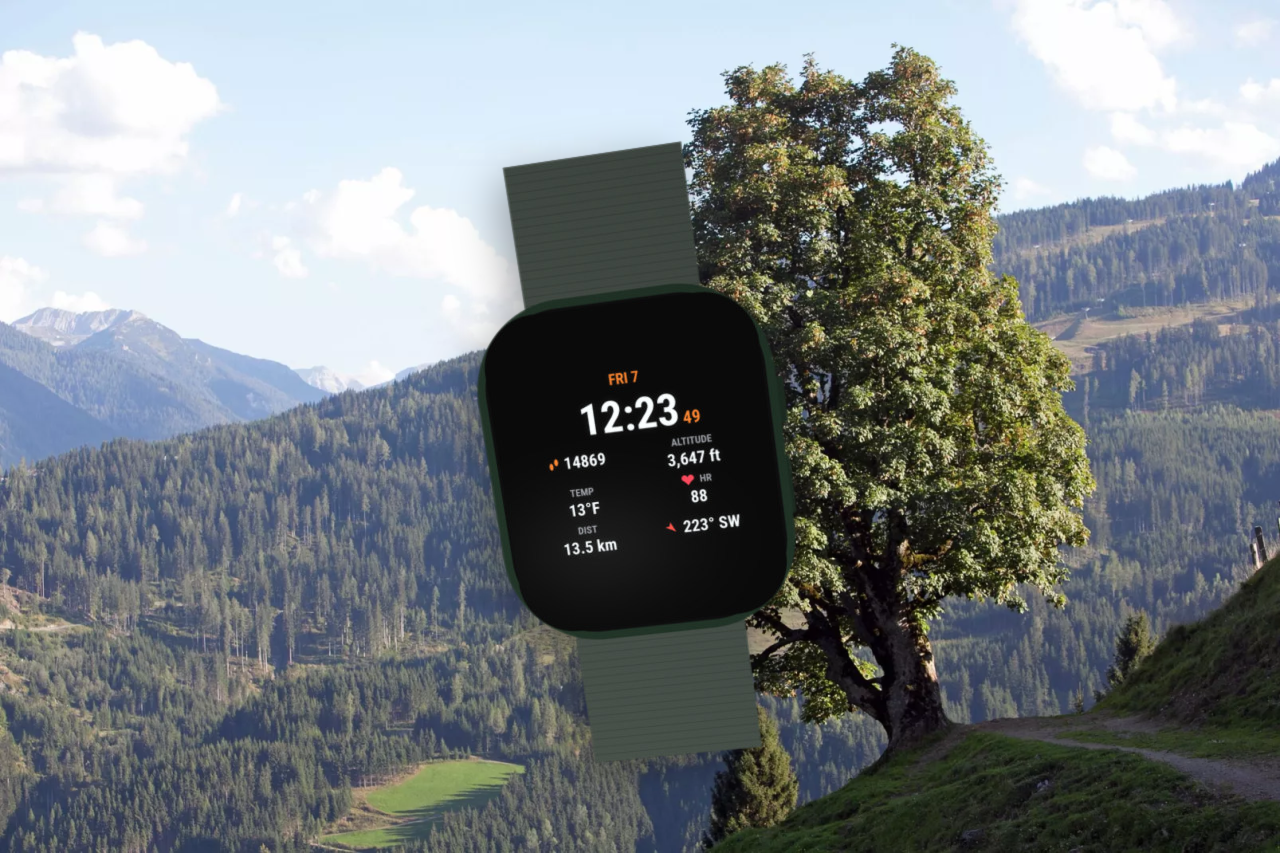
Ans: 12:23:49
